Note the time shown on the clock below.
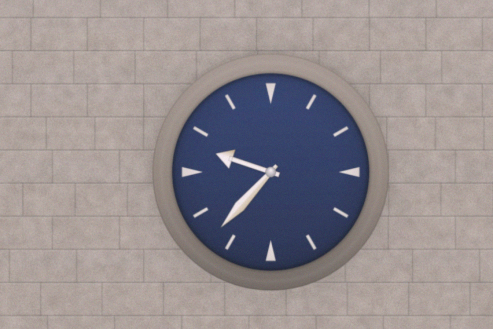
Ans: 9:37
